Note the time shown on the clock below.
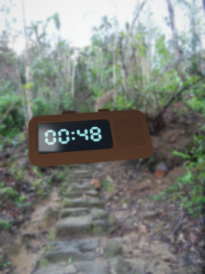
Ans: 0:48
